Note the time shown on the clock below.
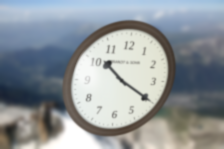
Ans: 10:20
